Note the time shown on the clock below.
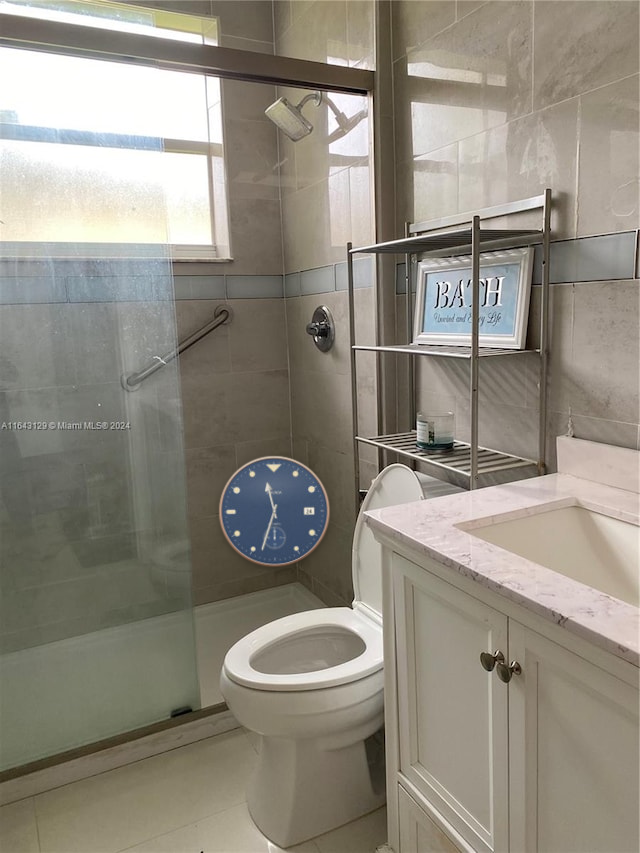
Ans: 11:33
